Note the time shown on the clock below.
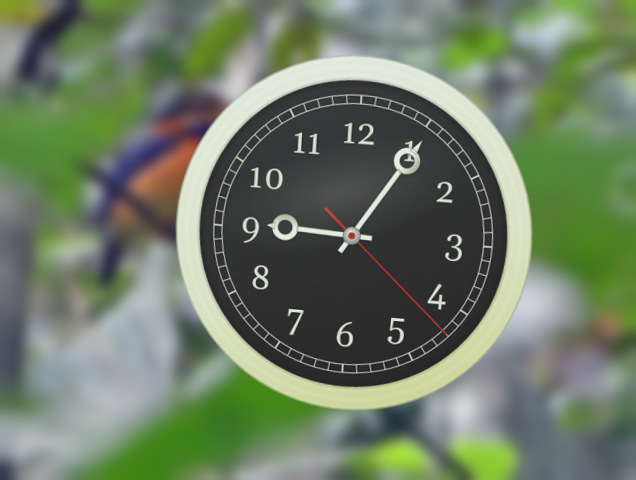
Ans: 9:05:22
